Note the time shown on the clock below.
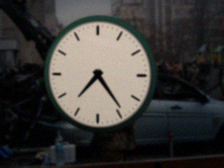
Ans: 7:24
